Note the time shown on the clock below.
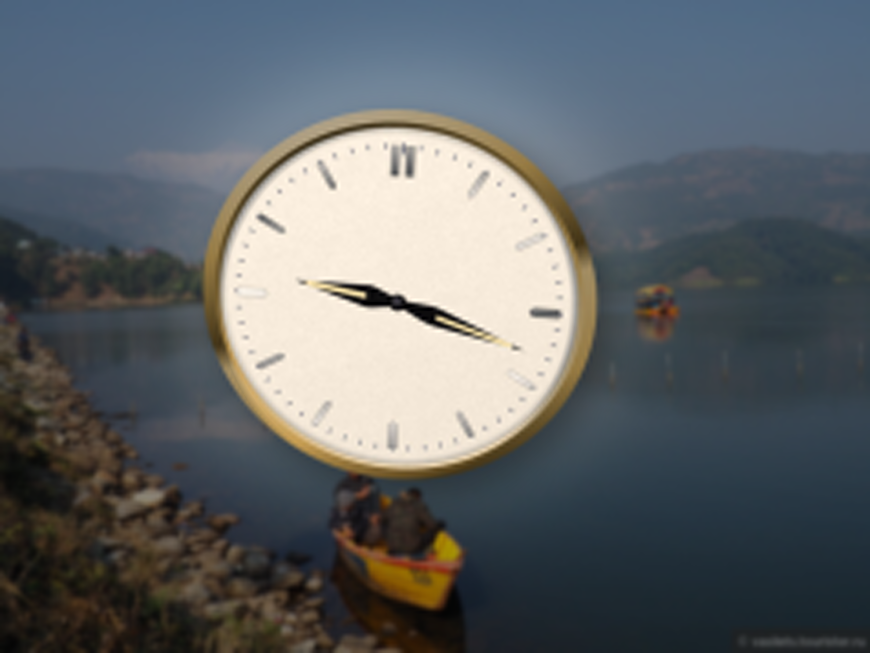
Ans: 9:18
